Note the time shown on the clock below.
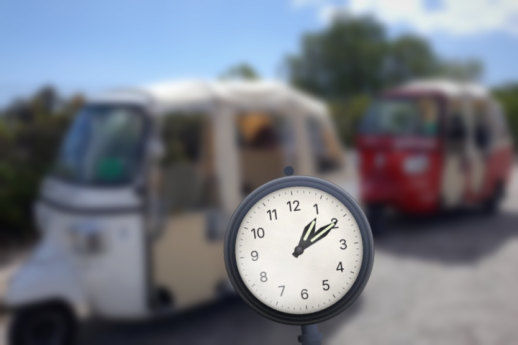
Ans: 1:10
